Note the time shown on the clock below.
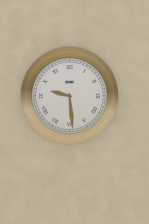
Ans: 9:29
